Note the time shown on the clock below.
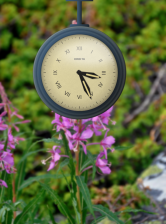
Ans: 3:26
